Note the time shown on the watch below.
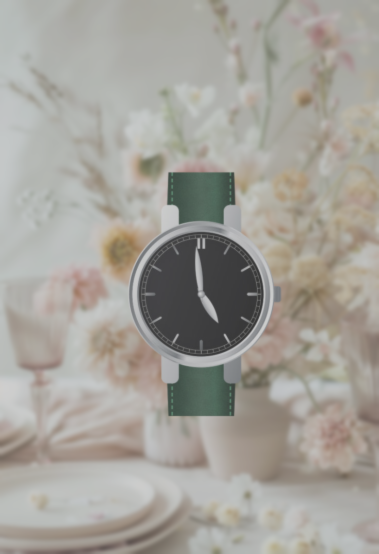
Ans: 4:59
